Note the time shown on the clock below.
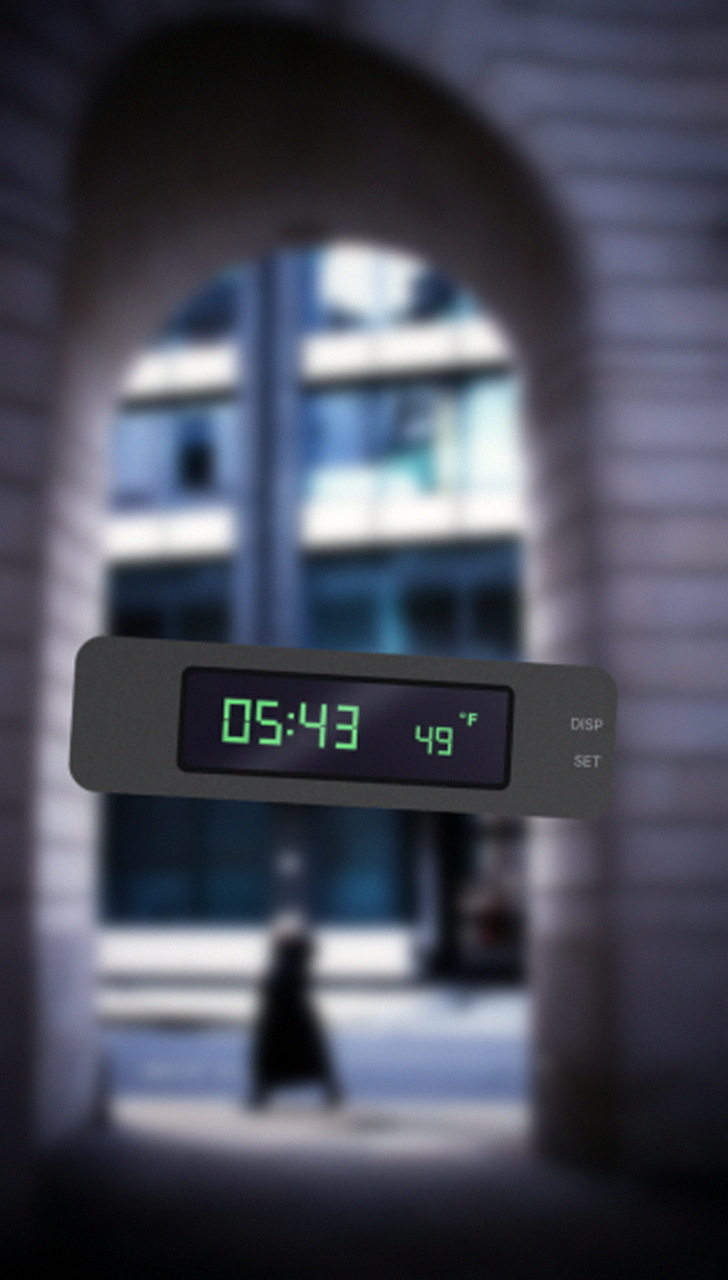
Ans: 5:43
